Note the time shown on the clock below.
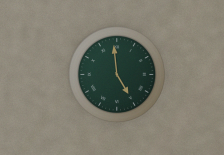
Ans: 4:59
